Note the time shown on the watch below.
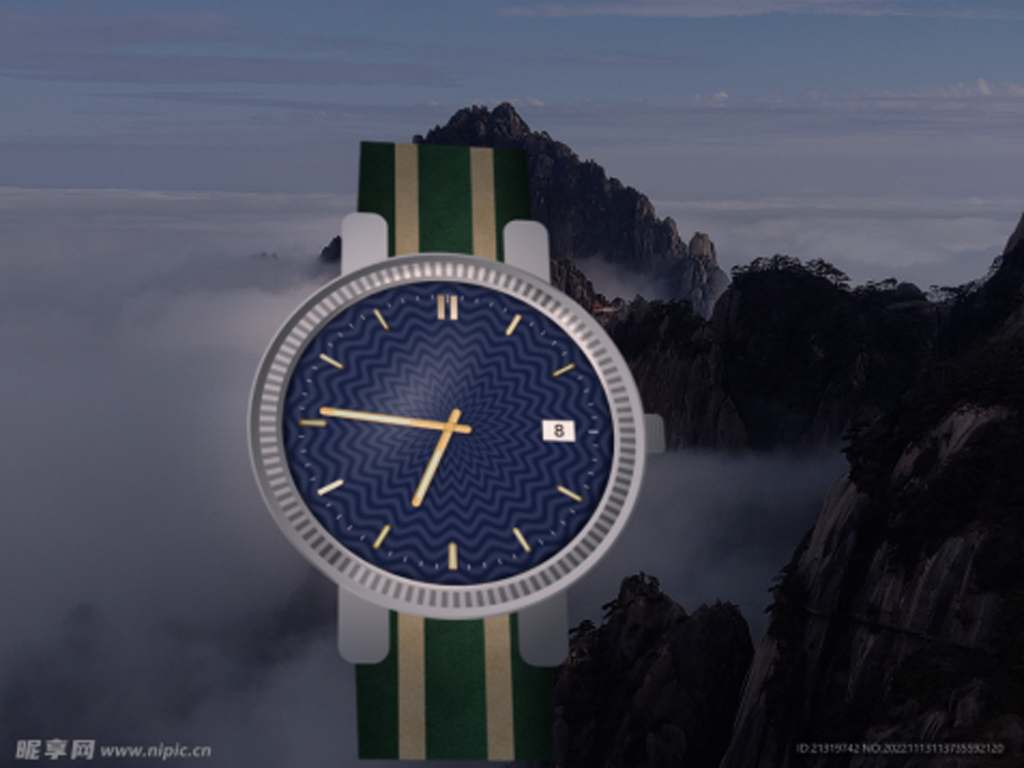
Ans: 6:46
